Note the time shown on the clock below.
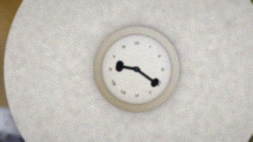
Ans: 9:21
